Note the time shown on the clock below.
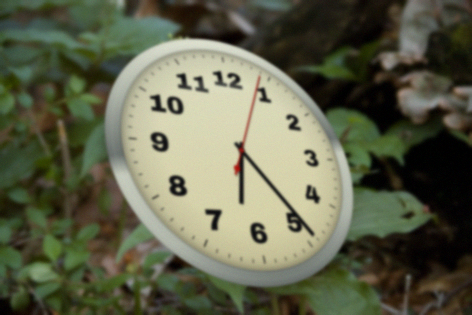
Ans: 6:24:04
